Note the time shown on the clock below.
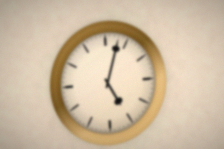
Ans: 5:03
